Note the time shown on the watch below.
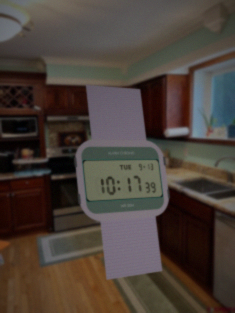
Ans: 10:17:39
